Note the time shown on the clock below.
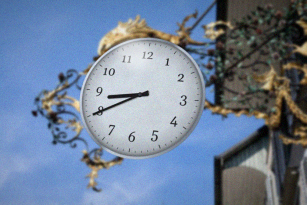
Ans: 8:40
